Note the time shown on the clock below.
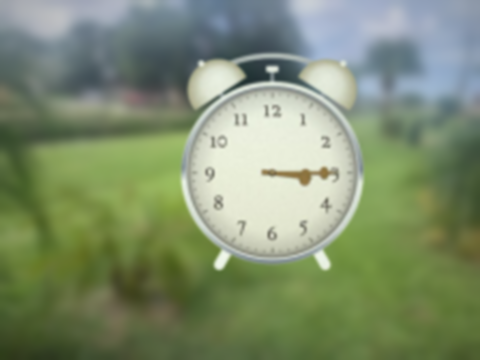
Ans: 3:15
